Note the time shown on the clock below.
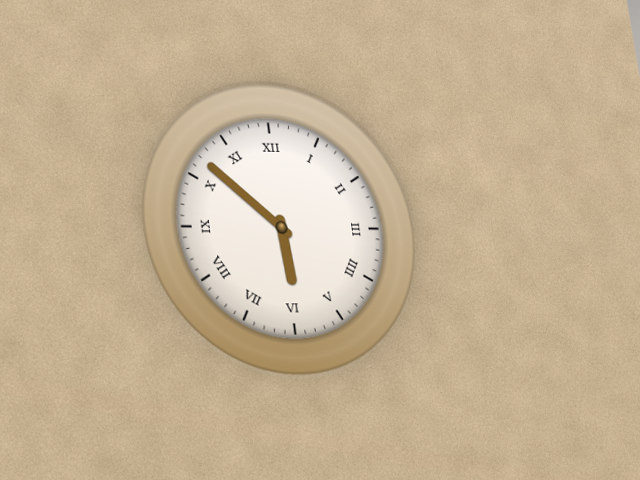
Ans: 5:52
